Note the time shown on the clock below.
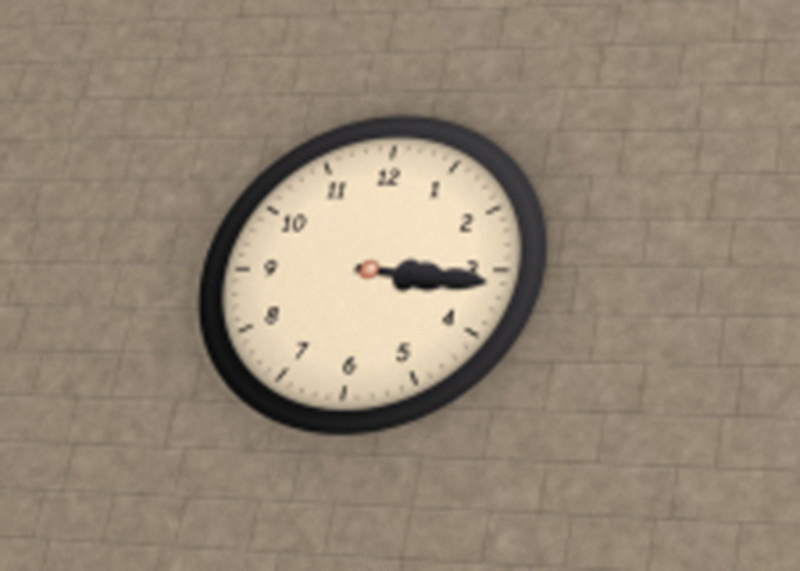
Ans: 3:16
